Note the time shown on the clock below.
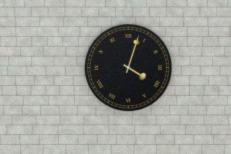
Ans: 4:03
